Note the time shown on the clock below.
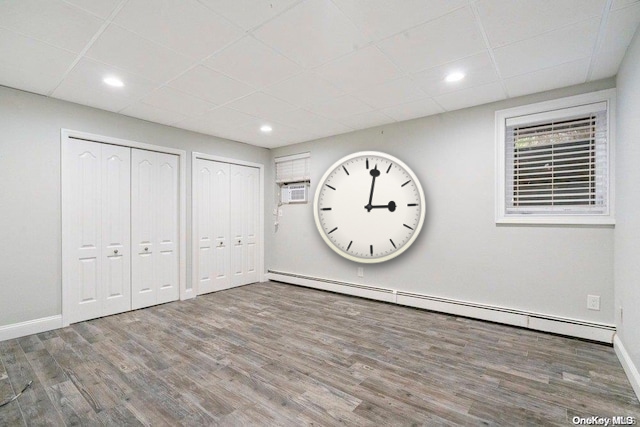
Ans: 3:02
